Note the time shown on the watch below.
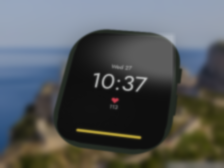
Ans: 10:37
